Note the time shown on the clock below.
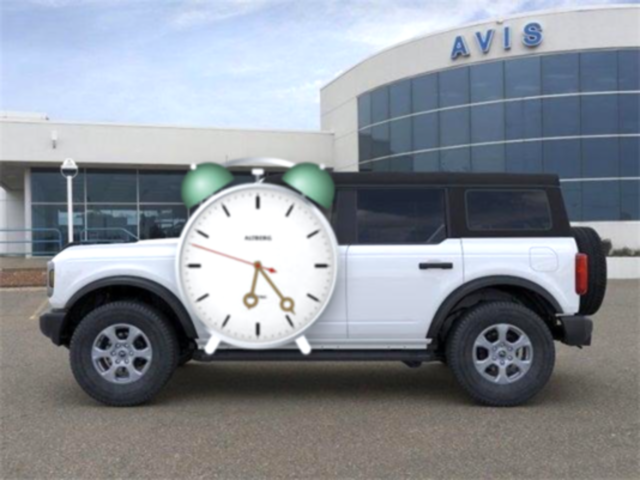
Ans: 6:23:48
